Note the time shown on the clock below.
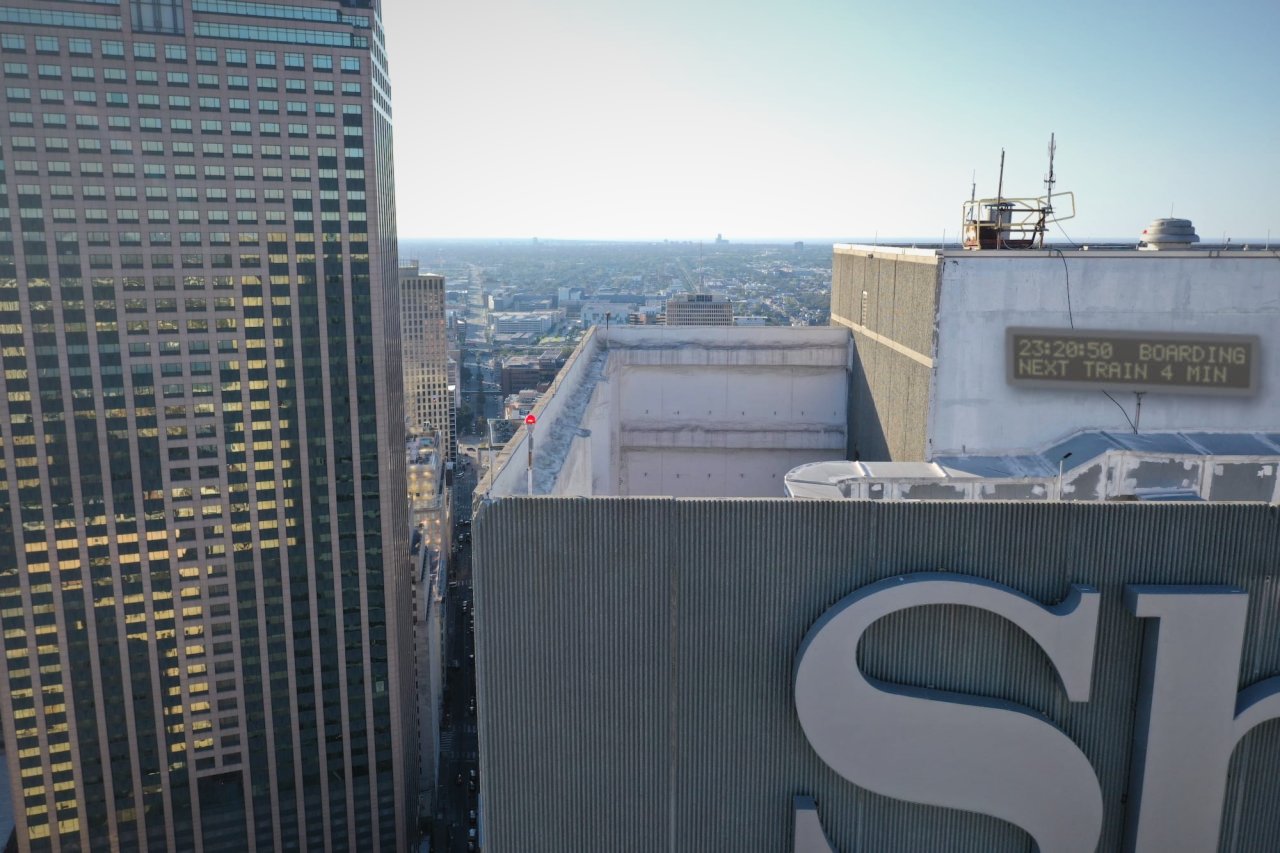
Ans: 23:20:50
